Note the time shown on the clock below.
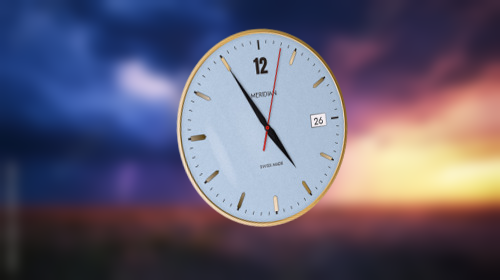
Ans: 4:55:03
